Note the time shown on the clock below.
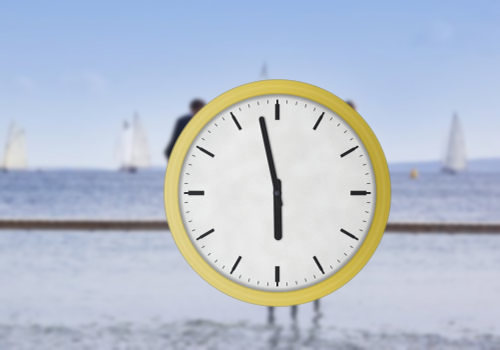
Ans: 5:58
